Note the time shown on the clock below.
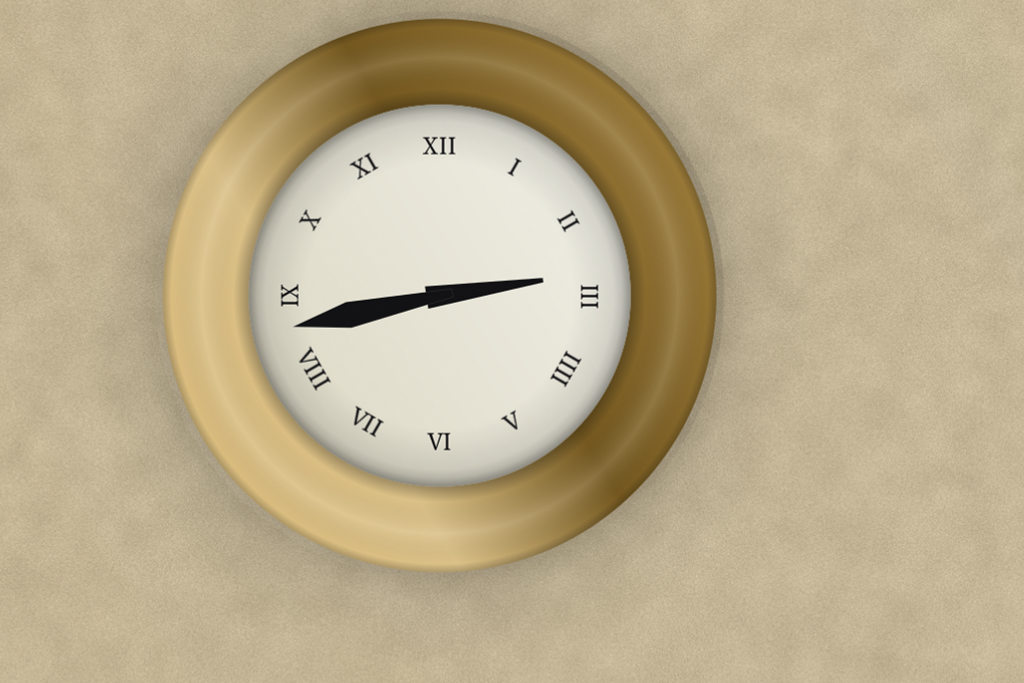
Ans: 2:43
